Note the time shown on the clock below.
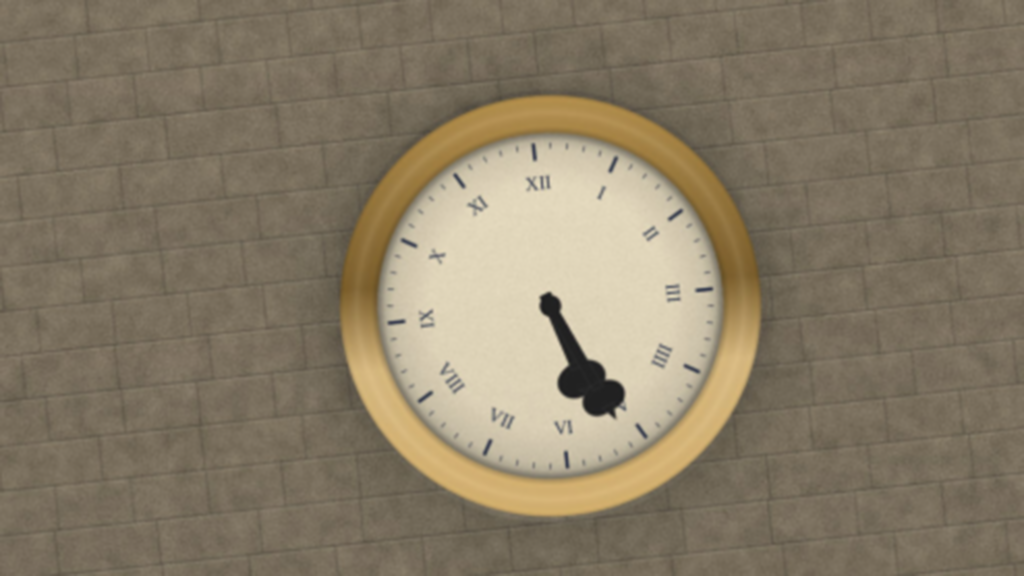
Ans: 5:26
